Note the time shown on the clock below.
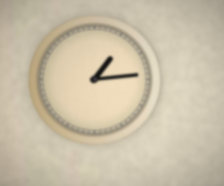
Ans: 1:14
